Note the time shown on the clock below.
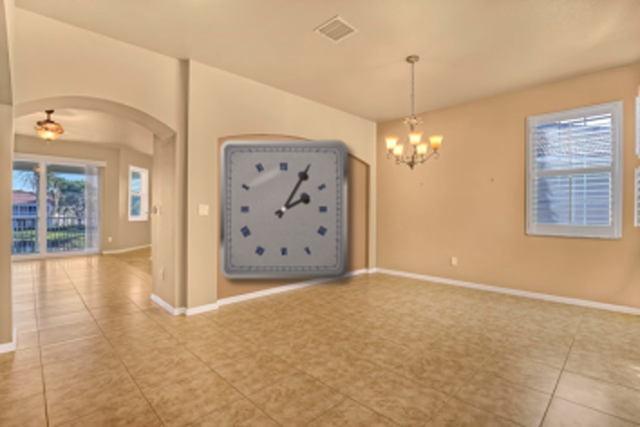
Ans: 2:05
